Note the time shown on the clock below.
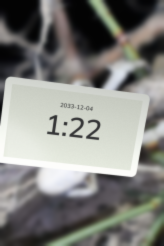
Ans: 1:22
